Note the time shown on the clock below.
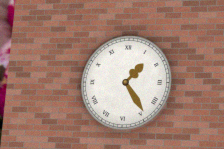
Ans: 1:24
